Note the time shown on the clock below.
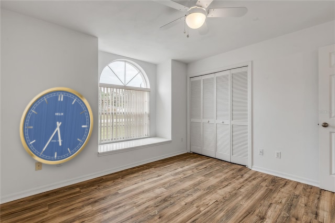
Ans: 5:35
